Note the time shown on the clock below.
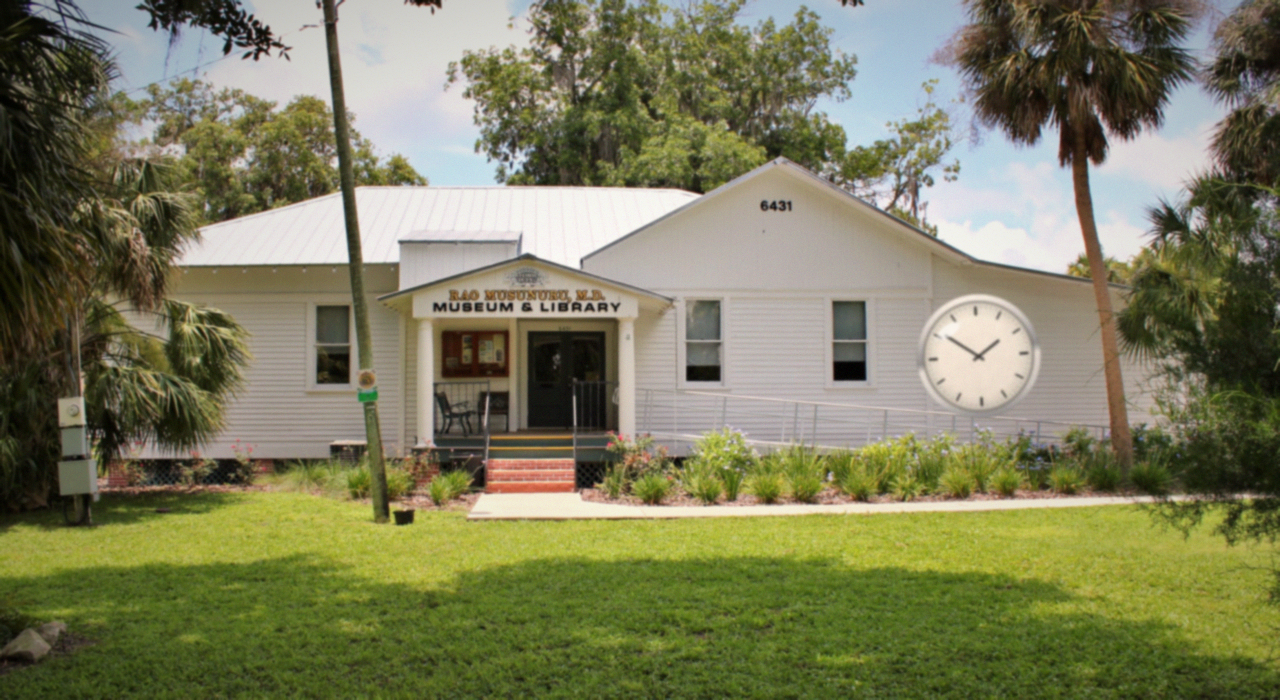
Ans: 1:51
